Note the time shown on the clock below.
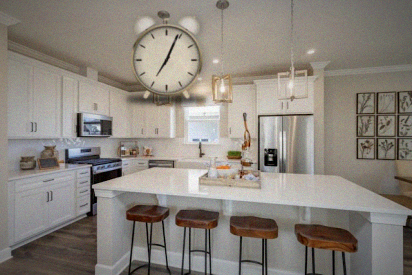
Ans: 7:04
